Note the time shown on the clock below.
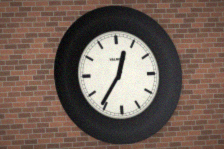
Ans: 12:36
